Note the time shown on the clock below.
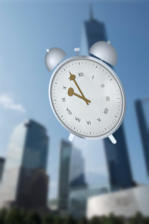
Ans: 9:56
